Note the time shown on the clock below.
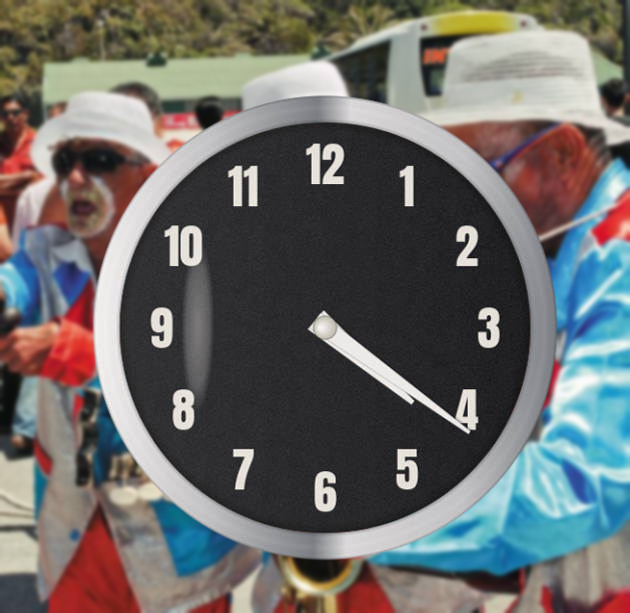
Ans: 4:21
